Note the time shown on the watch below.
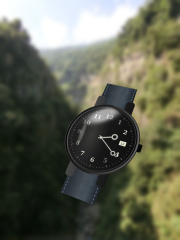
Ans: 2:21
